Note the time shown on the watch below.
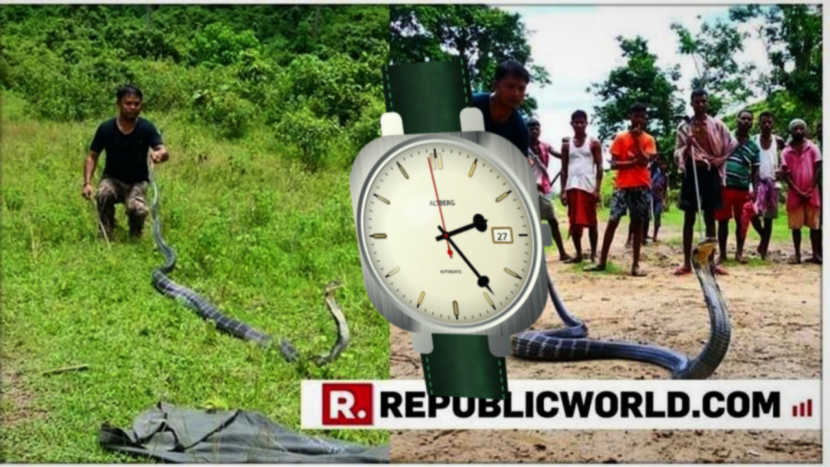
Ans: 2:23:59
